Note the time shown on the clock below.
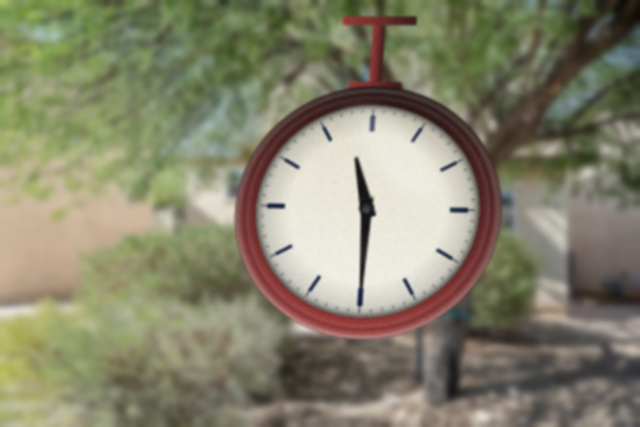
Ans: 11:30
